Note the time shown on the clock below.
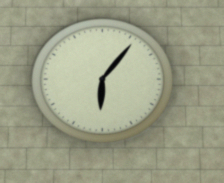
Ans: 6:06
